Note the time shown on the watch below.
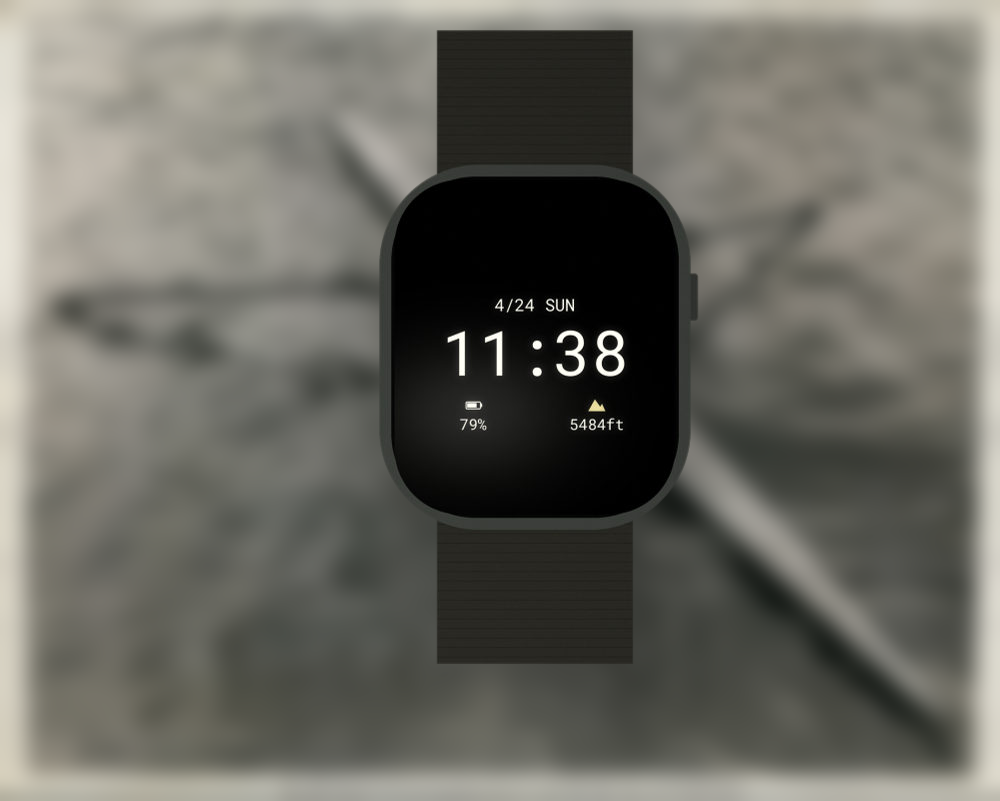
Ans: 11:38
